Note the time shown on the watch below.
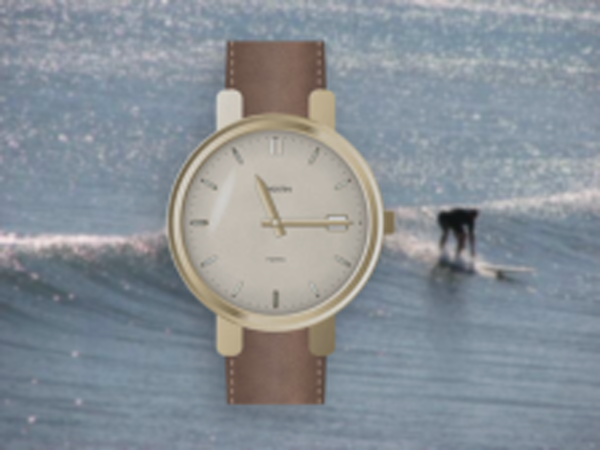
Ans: 11:15
